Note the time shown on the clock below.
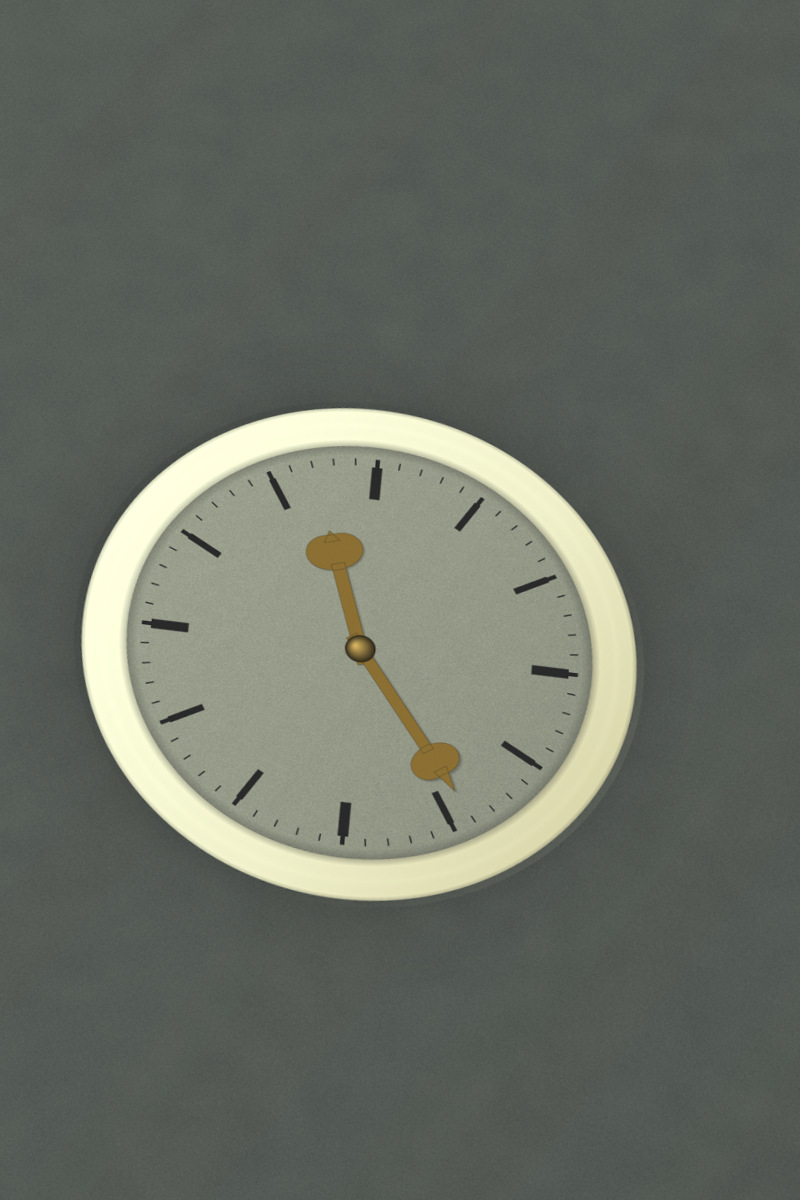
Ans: 11:24
